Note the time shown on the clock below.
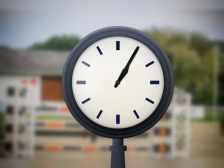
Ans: 1:05
